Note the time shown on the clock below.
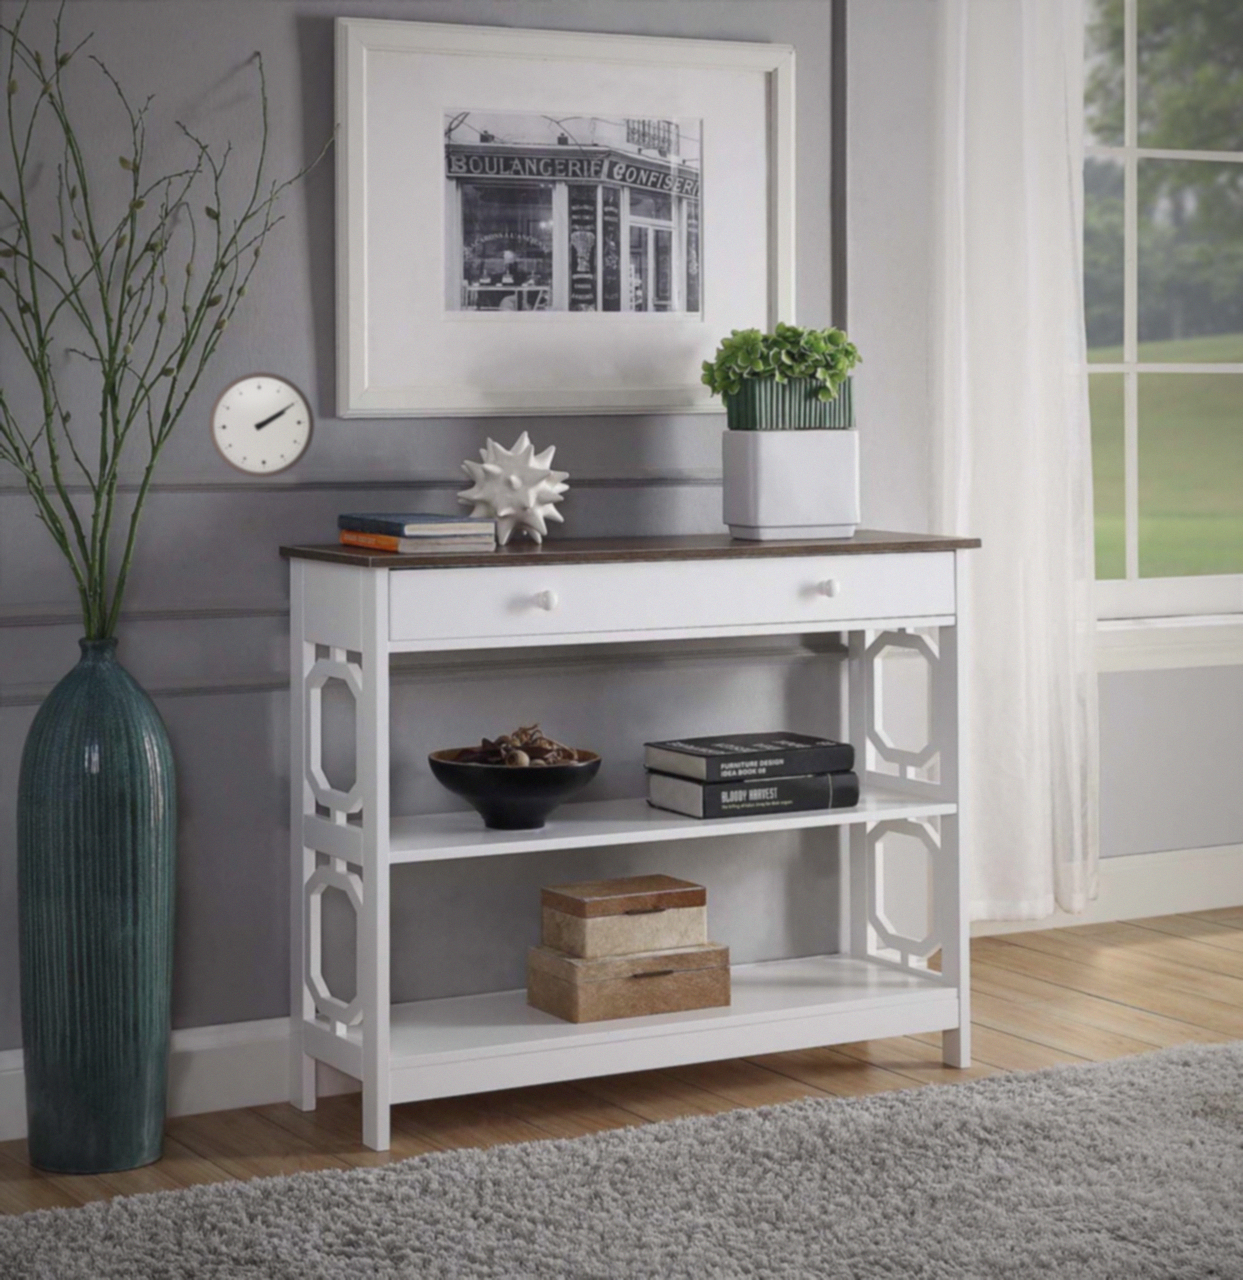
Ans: 2:10
